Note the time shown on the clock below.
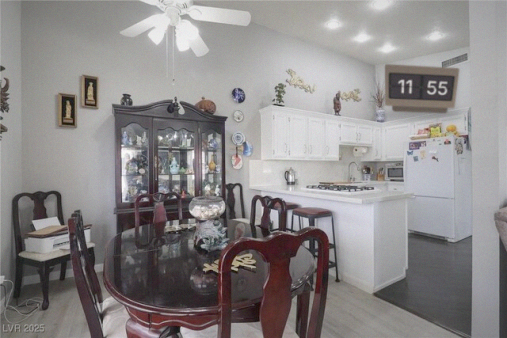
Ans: 11:55
